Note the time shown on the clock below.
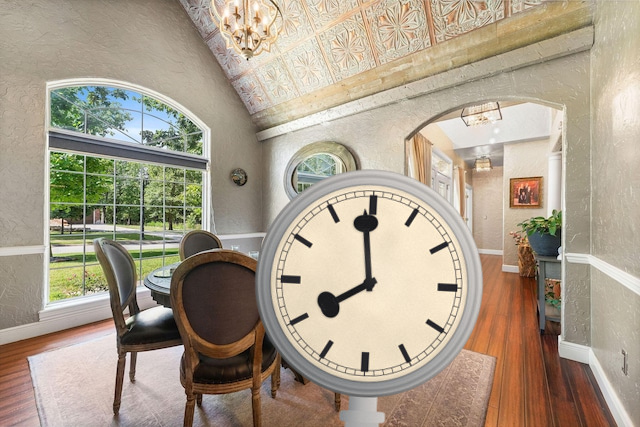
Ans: 7:59
